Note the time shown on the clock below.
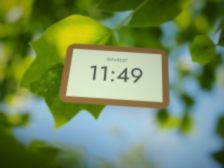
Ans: 11:49
